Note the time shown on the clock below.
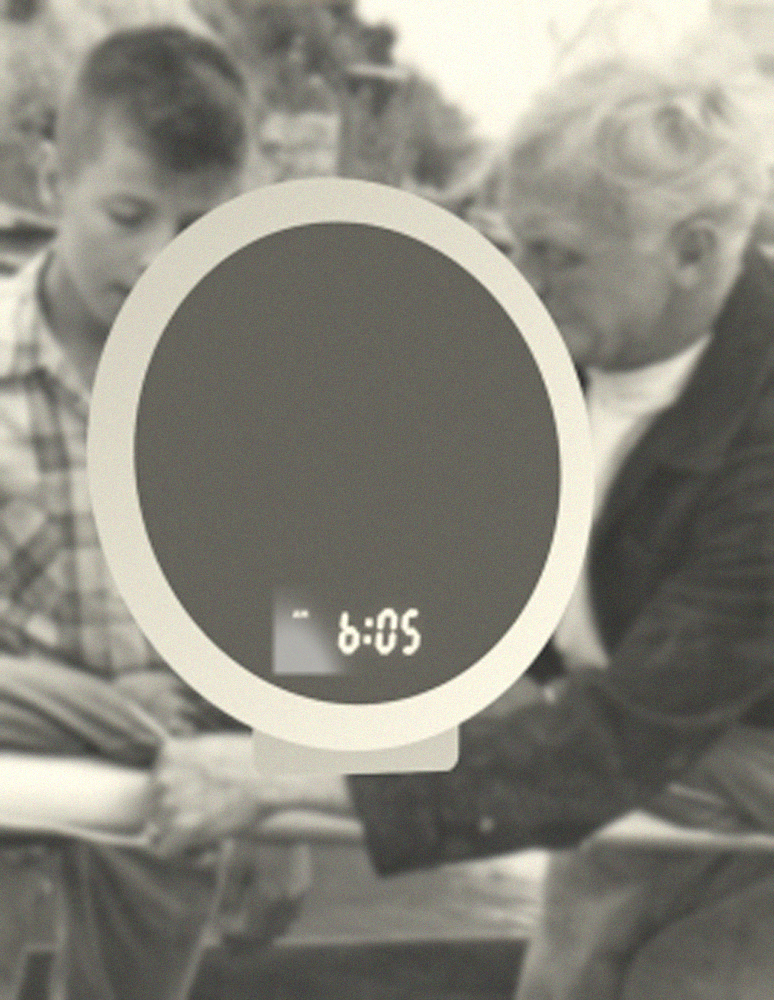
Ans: 6:05
